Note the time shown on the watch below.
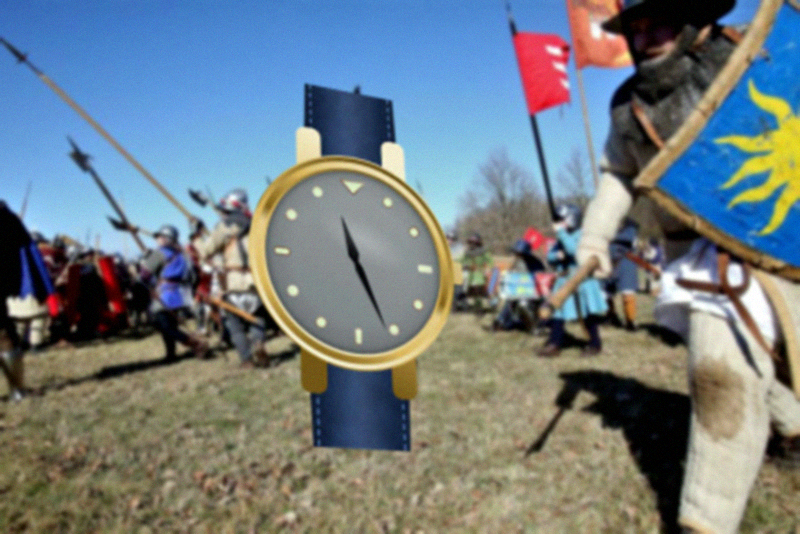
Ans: 11:26
